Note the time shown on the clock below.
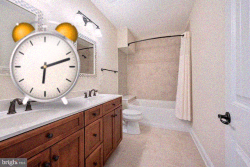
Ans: 6:12
